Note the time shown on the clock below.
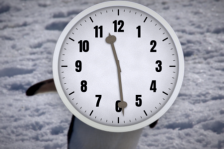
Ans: 11:29
